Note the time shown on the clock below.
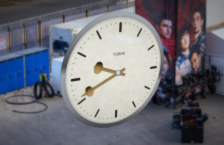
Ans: 9:41
